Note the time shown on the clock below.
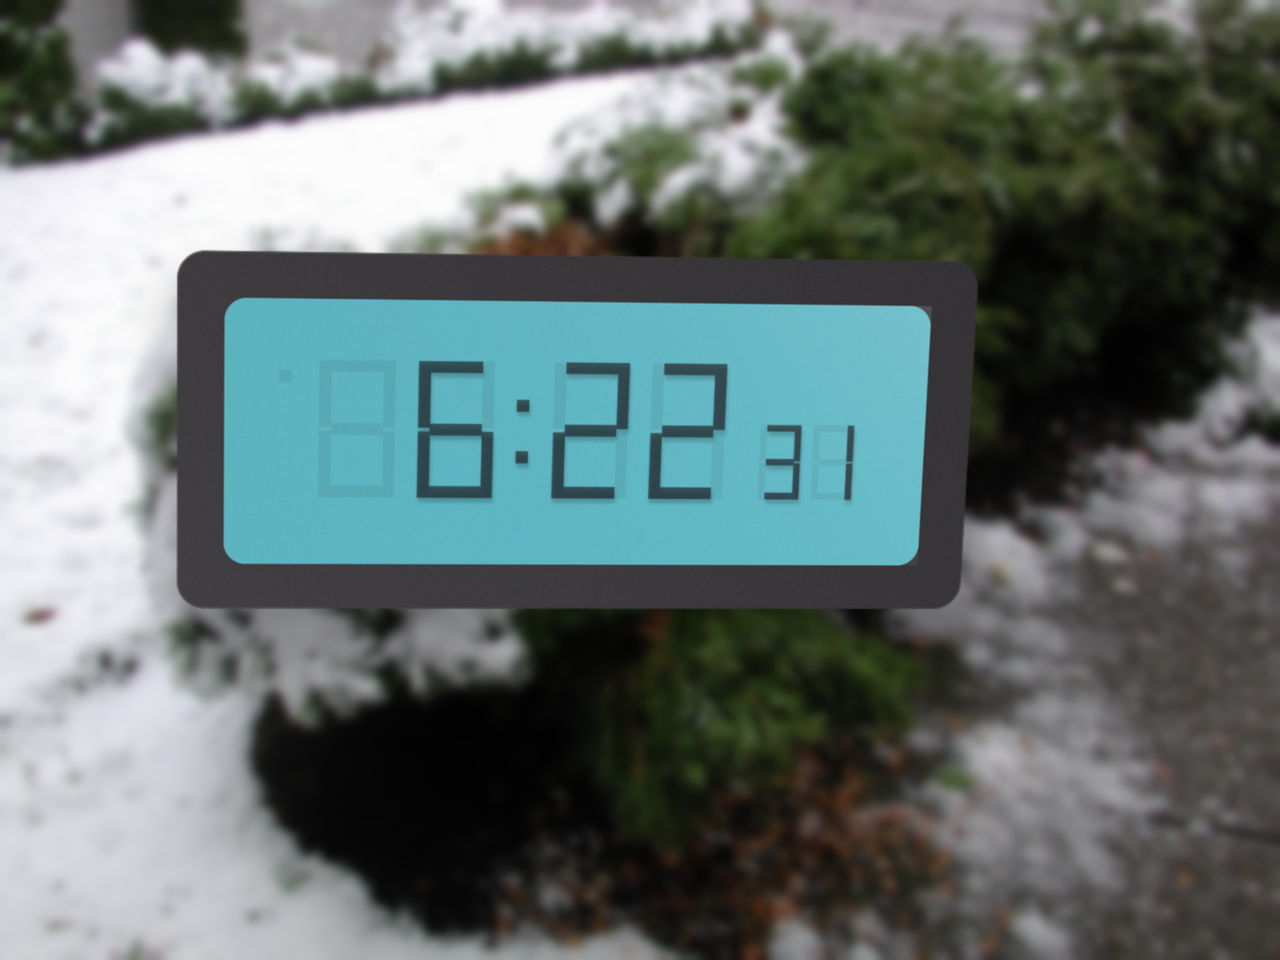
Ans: 6:22:31
